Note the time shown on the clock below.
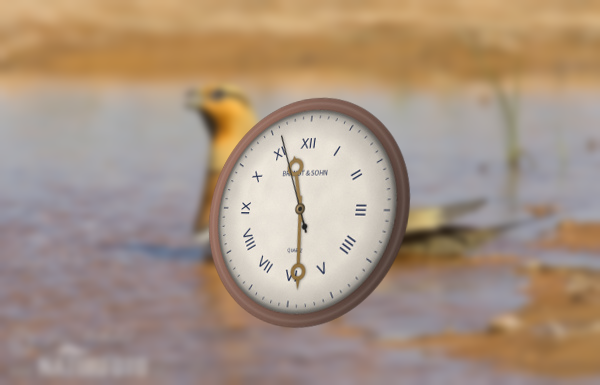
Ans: 11:28:56
